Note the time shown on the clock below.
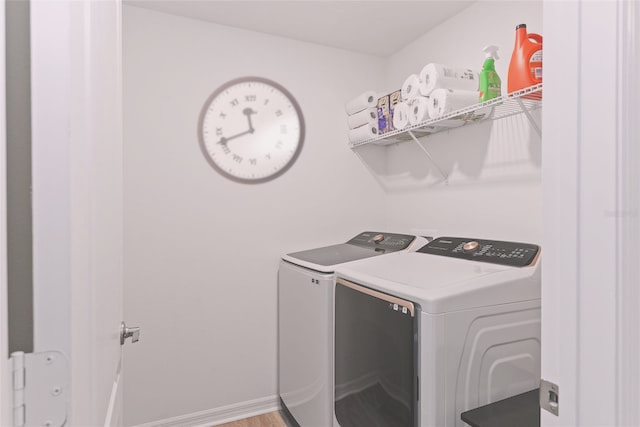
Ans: 11:42
